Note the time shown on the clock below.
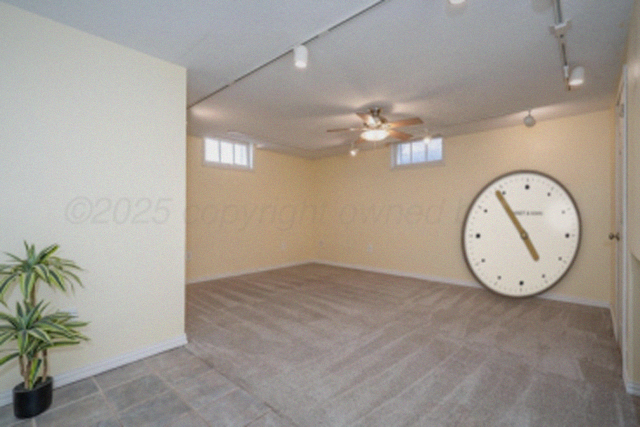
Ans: 4:54
